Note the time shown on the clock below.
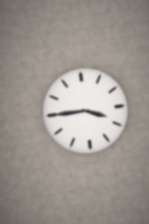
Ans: 3:45
